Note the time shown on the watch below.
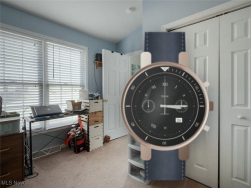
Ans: 3:15
